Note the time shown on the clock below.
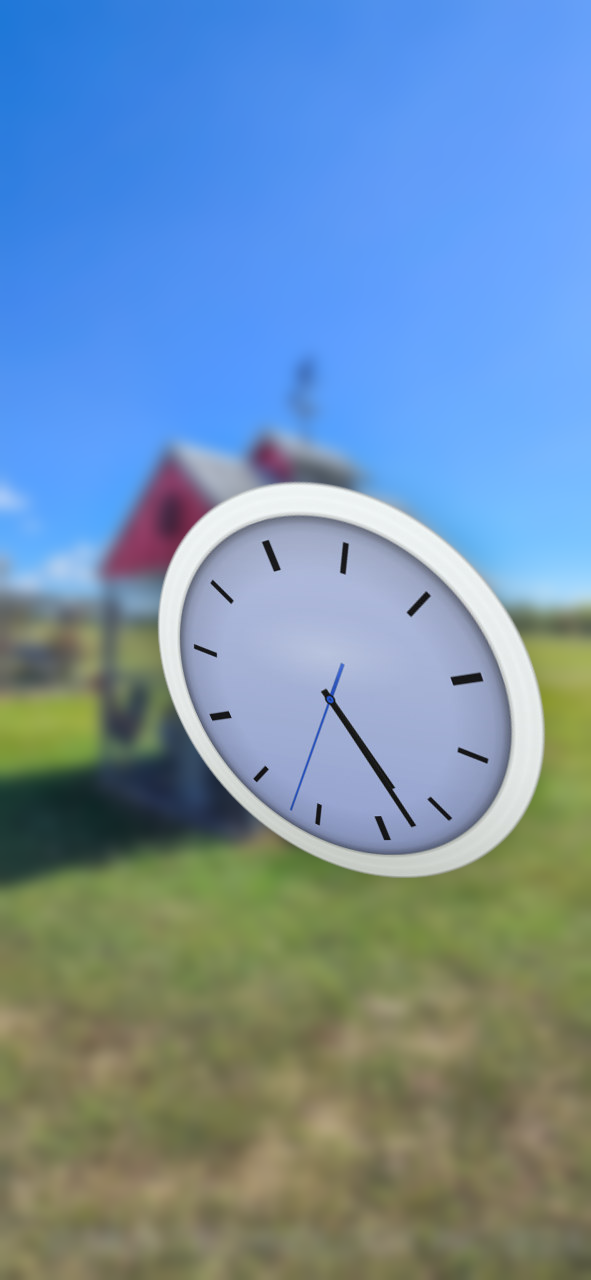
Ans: 5:27:37
